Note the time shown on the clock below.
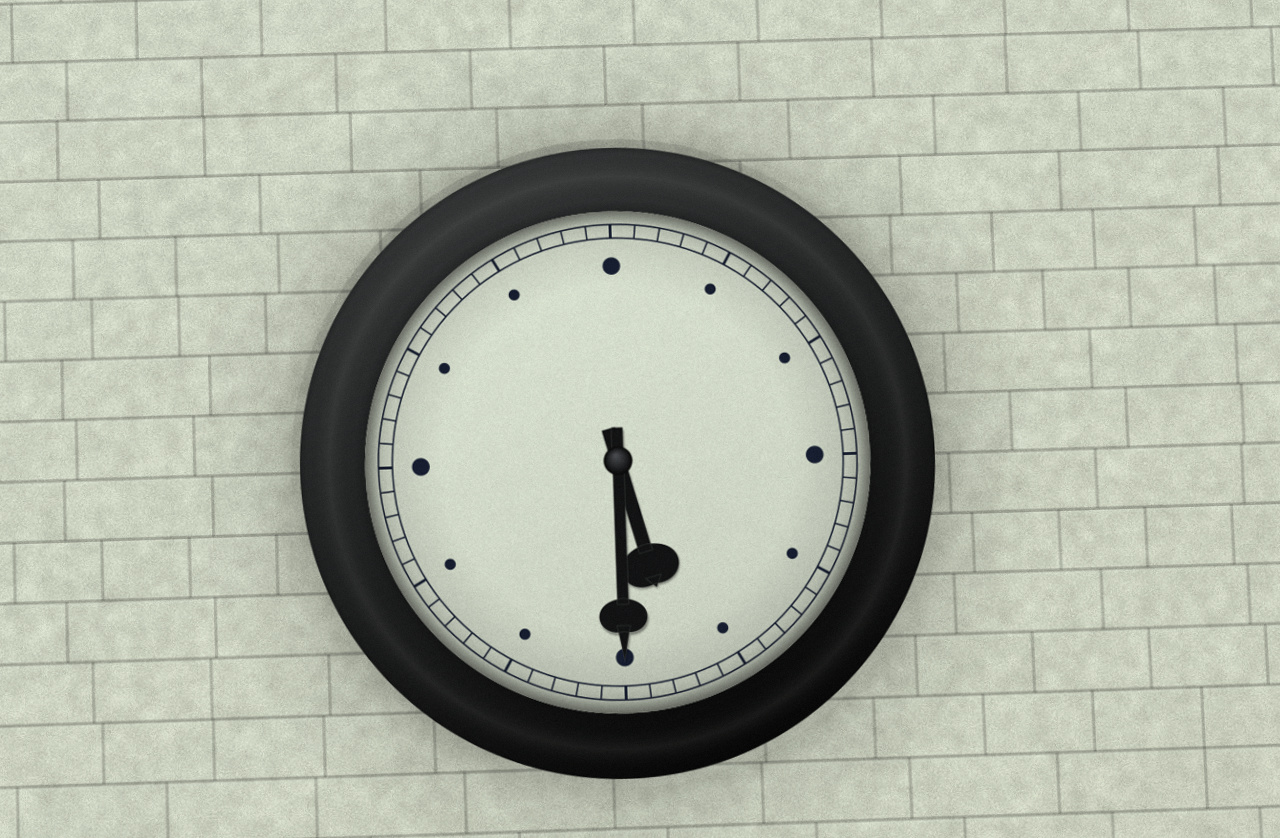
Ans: 5:30
